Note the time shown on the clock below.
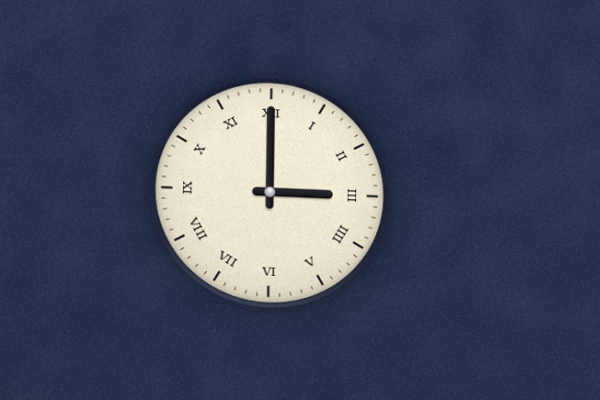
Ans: 3:00
